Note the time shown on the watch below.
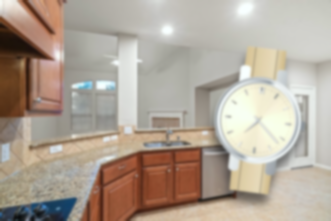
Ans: 7:22
